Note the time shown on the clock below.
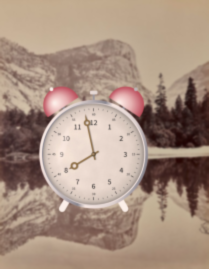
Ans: 7:58
